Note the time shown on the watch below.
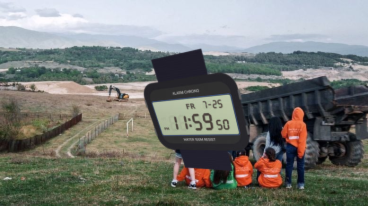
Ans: 11:59:50
